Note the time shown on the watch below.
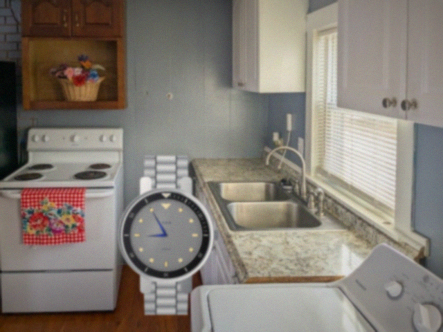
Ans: 8:55
